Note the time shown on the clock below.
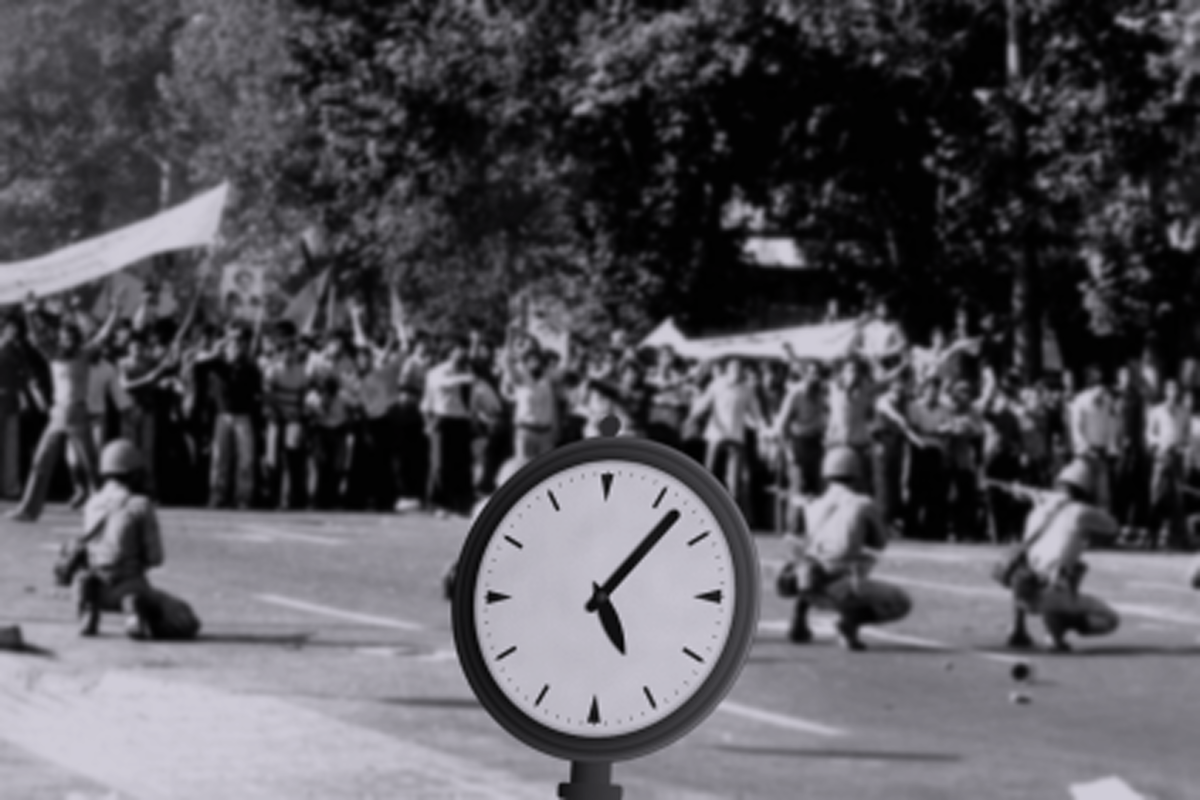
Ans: 5:07
